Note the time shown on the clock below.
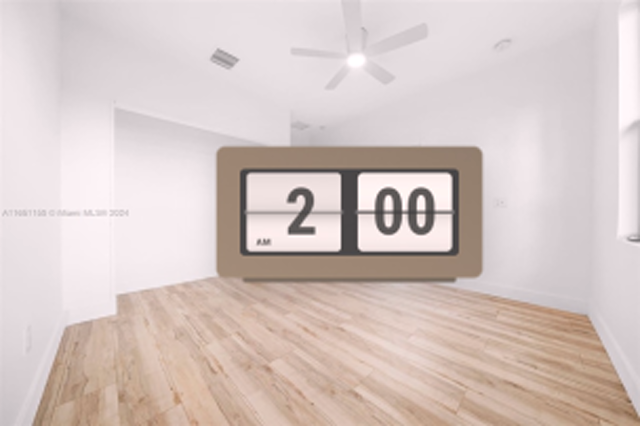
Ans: 2:00
